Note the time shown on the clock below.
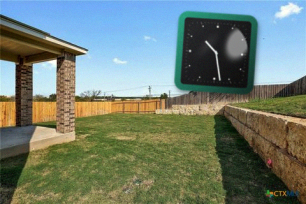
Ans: 10:28
